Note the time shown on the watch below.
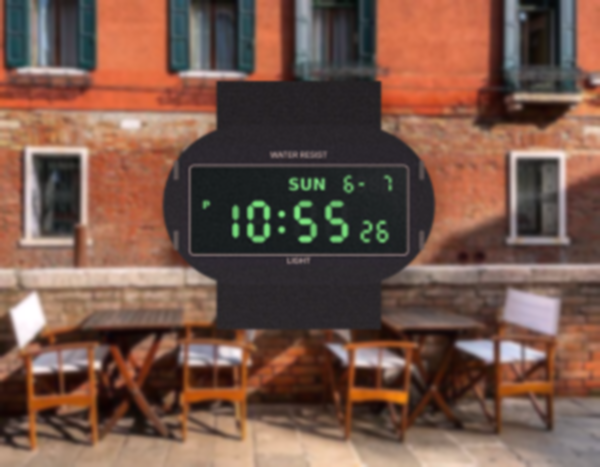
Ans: 10:55:26
